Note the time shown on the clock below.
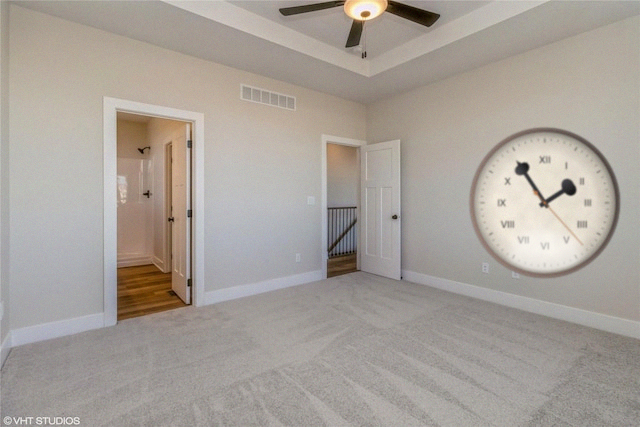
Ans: 1:54:23
